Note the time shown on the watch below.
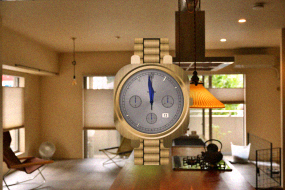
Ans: 11:59
